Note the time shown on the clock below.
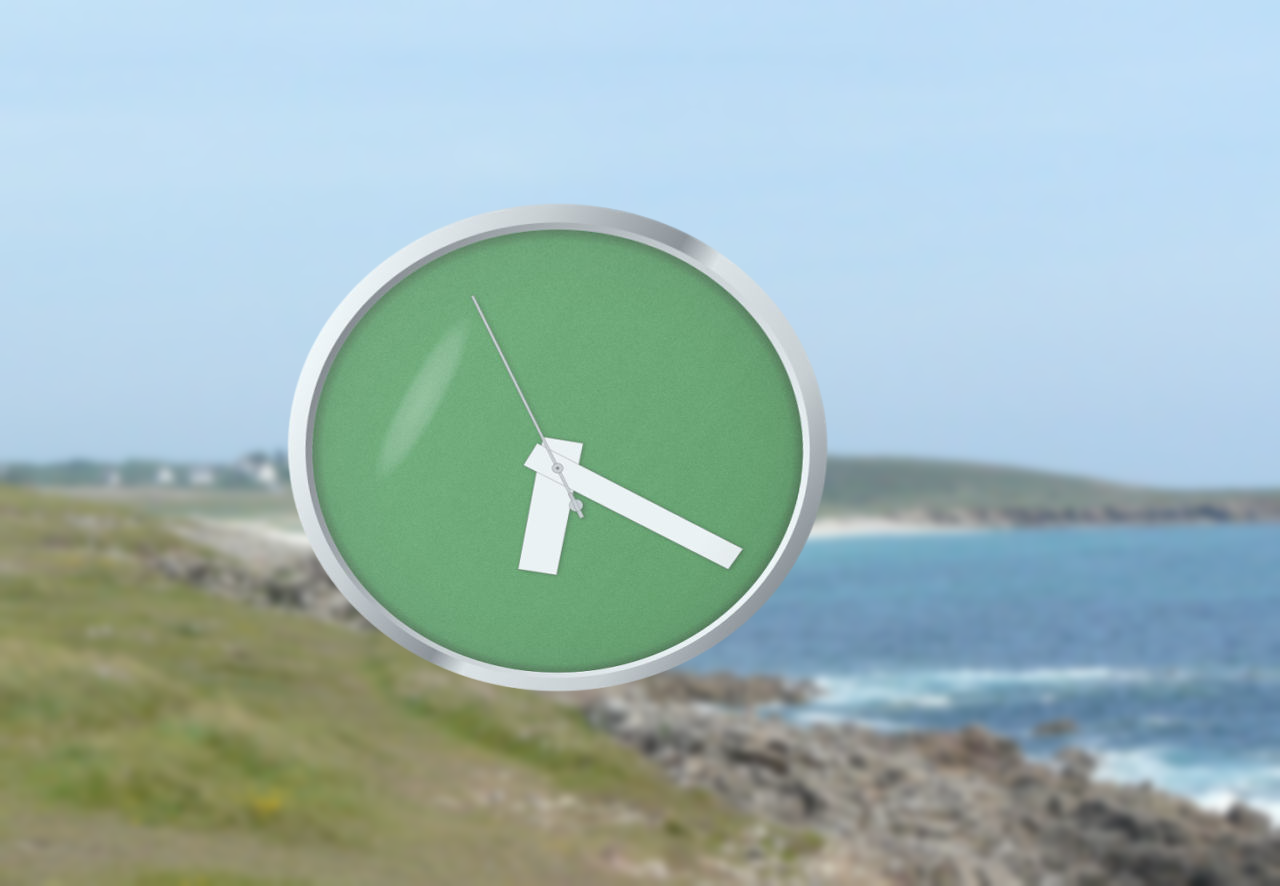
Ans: 6:19:56
